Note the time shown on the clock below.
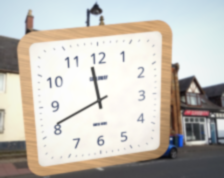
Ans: 11:41
